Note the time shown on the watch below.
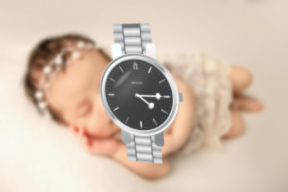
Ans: 4:15
